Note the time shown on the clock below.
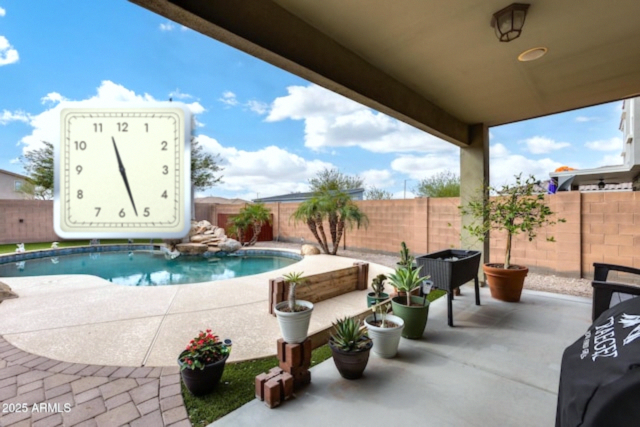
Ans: 11:27
